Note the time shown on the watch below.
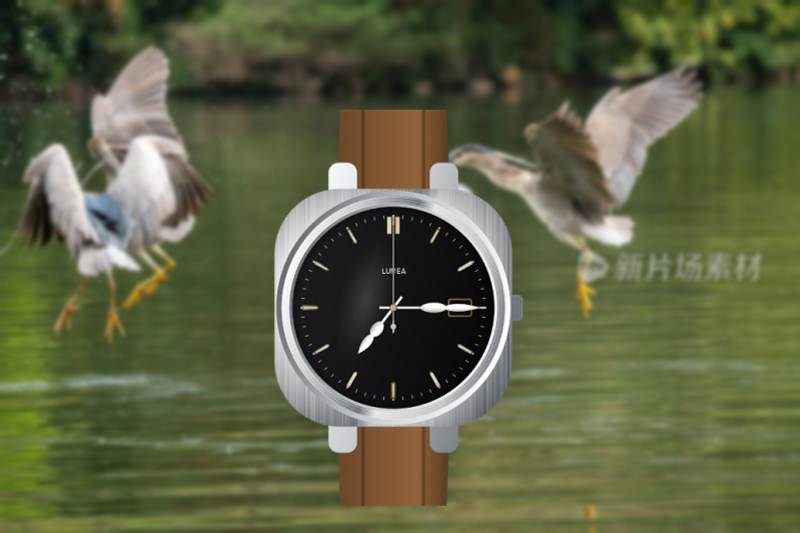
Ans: 7:15:00
